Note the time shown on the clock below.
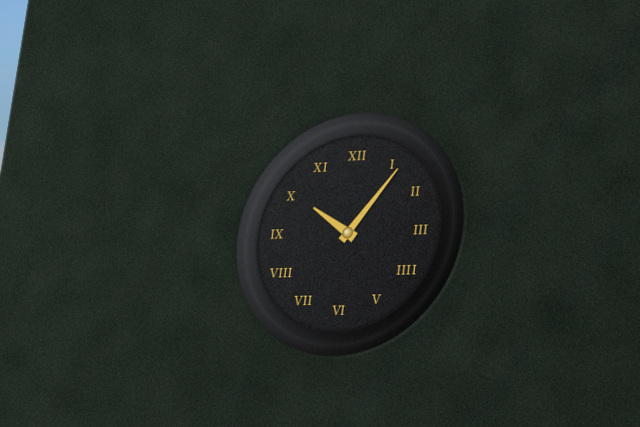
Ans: 10:06
